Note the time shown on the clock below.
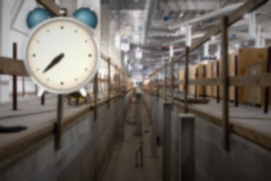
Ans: 7:38
